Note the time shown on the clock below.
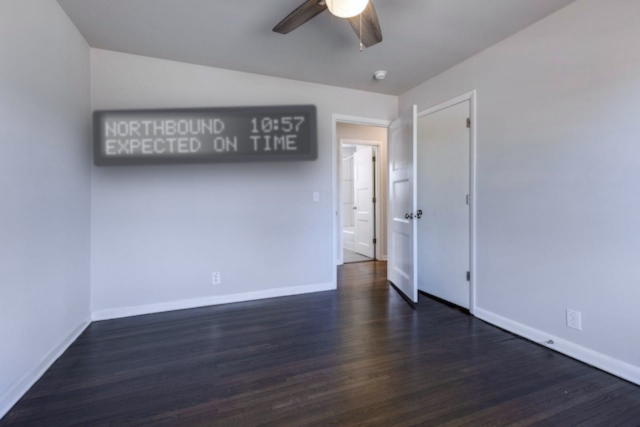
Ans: 10:57
